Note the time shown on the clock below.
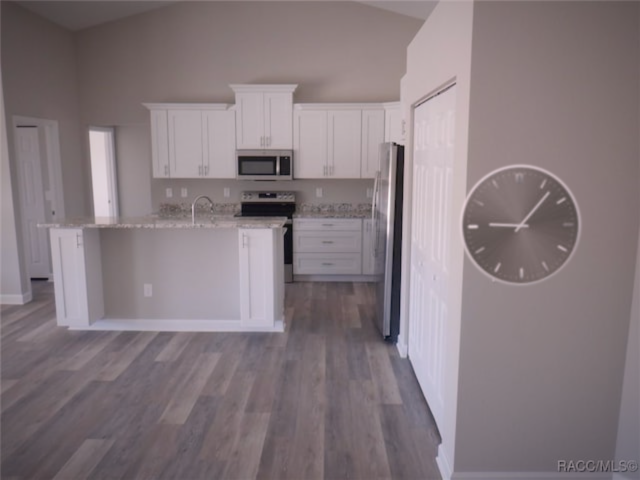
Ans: 9:07
